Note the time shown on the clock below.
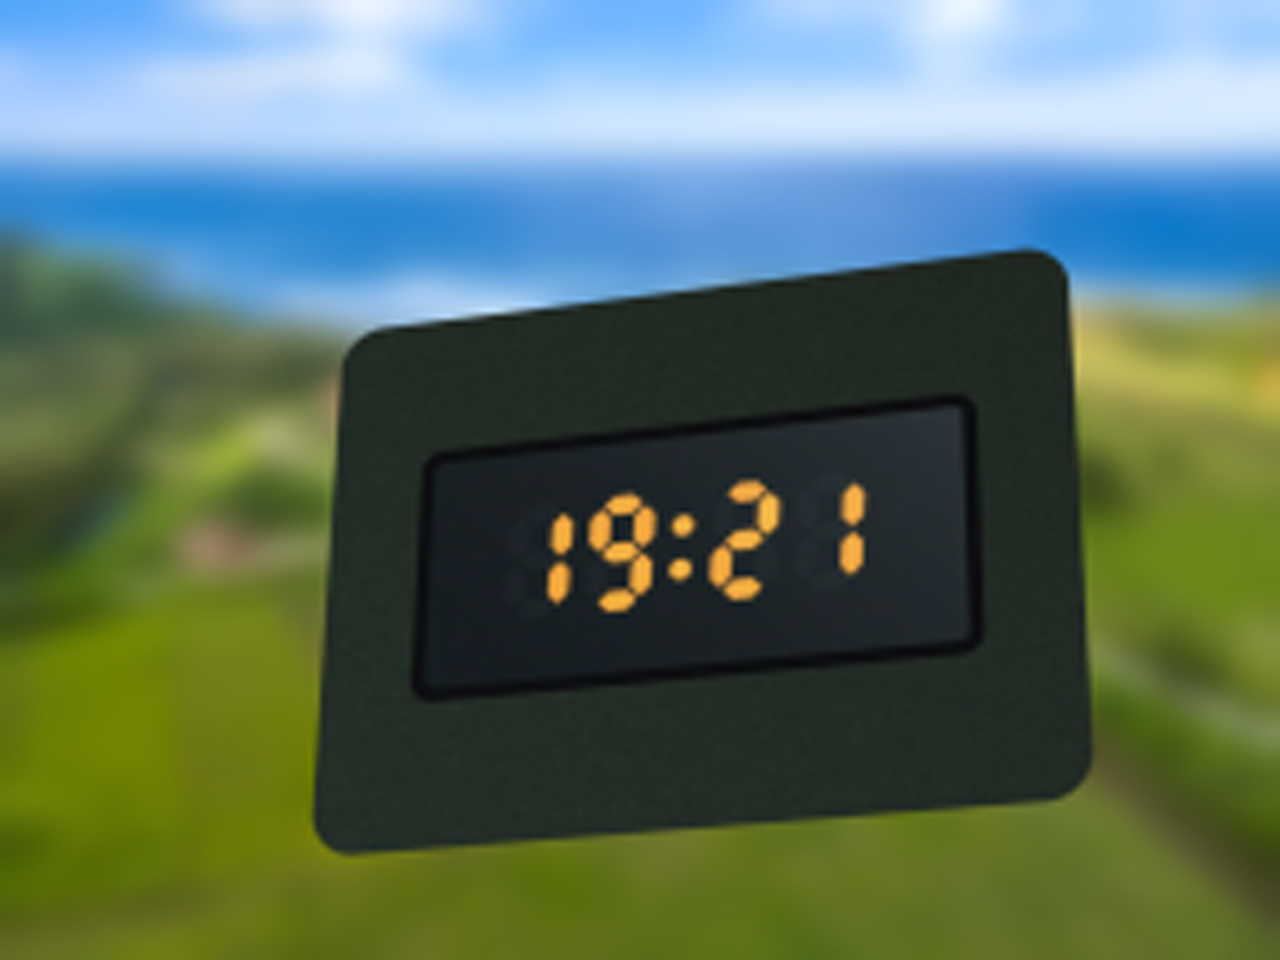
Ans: 19:21
